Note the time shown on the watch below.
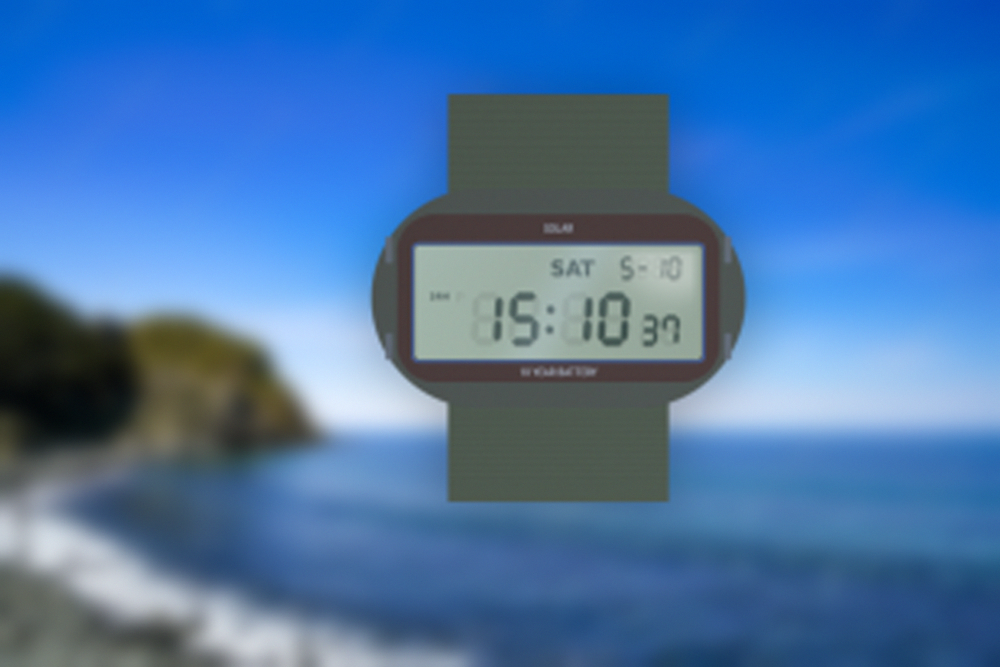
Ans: 15:10:37
